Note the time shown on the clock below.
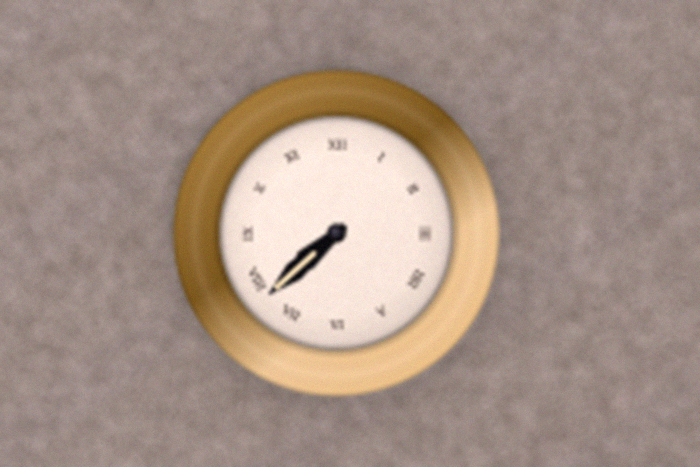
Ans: 7:38
